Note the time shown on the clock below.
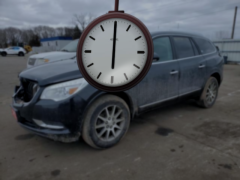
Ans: 6:00
